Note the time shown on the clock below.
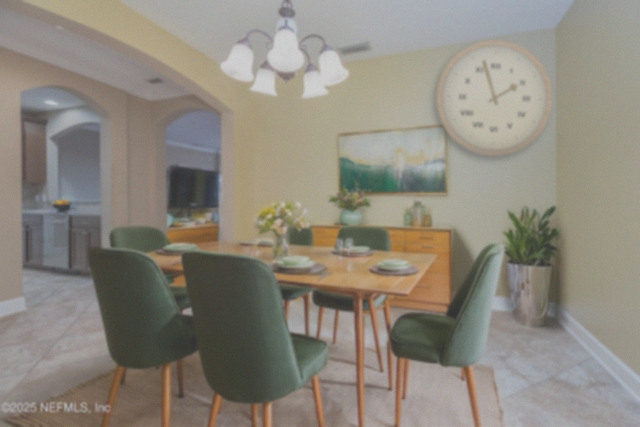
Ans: 1:57
